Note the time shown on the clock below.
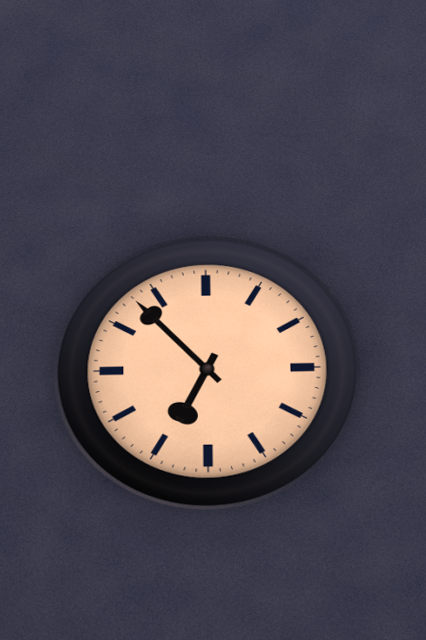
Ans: 6:53
